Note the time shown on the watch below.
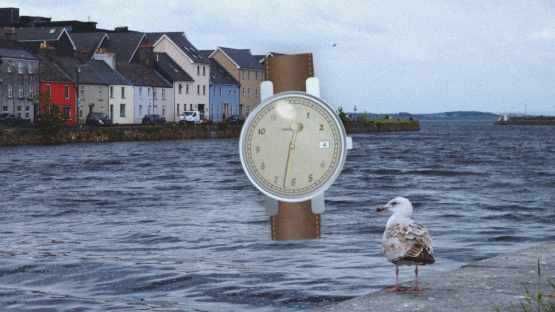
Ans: 12:32
